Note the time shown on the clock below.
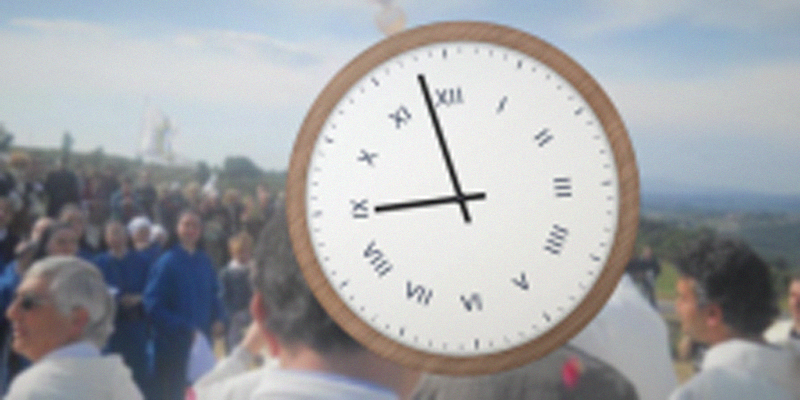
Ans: 8:58
